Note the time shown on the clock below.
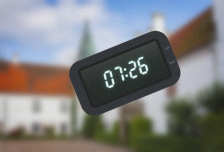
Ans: 7:26
